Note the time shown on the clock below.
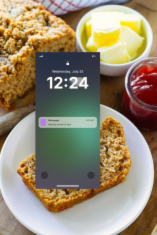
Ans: 12:24
